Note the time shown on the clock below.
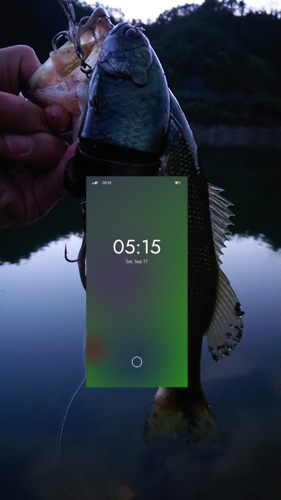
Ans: 5:15
